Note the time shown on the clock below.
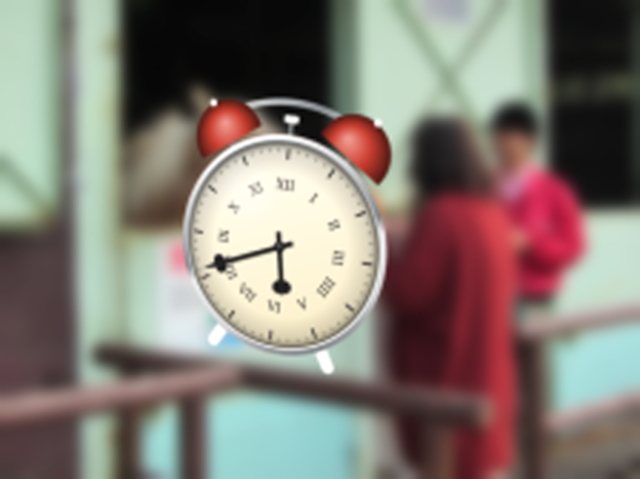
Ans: 5:41
